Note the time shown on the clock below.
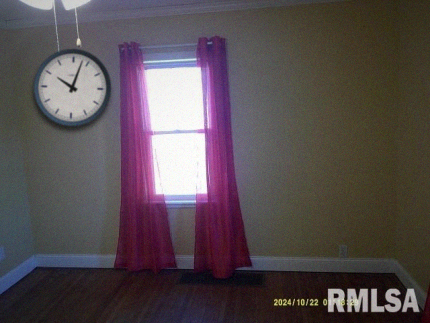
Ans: 10:03
